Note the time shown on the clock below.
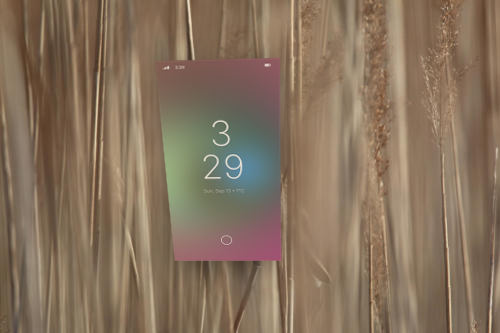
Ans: 3:29
